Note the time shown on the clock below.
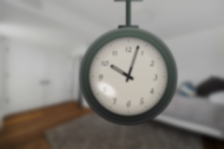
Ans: 10:03
